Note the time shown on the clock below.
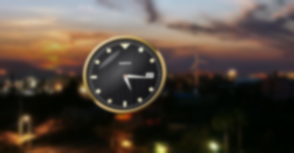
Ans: 5:16
